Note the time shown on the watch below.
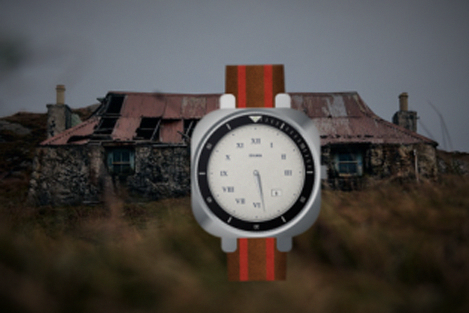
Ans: 5:28
